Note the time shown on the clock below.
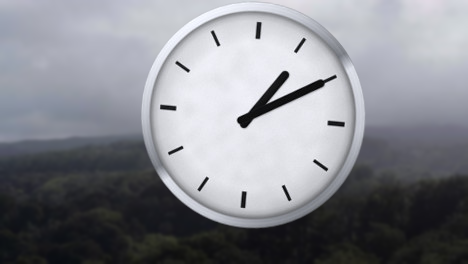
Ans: 1:10
